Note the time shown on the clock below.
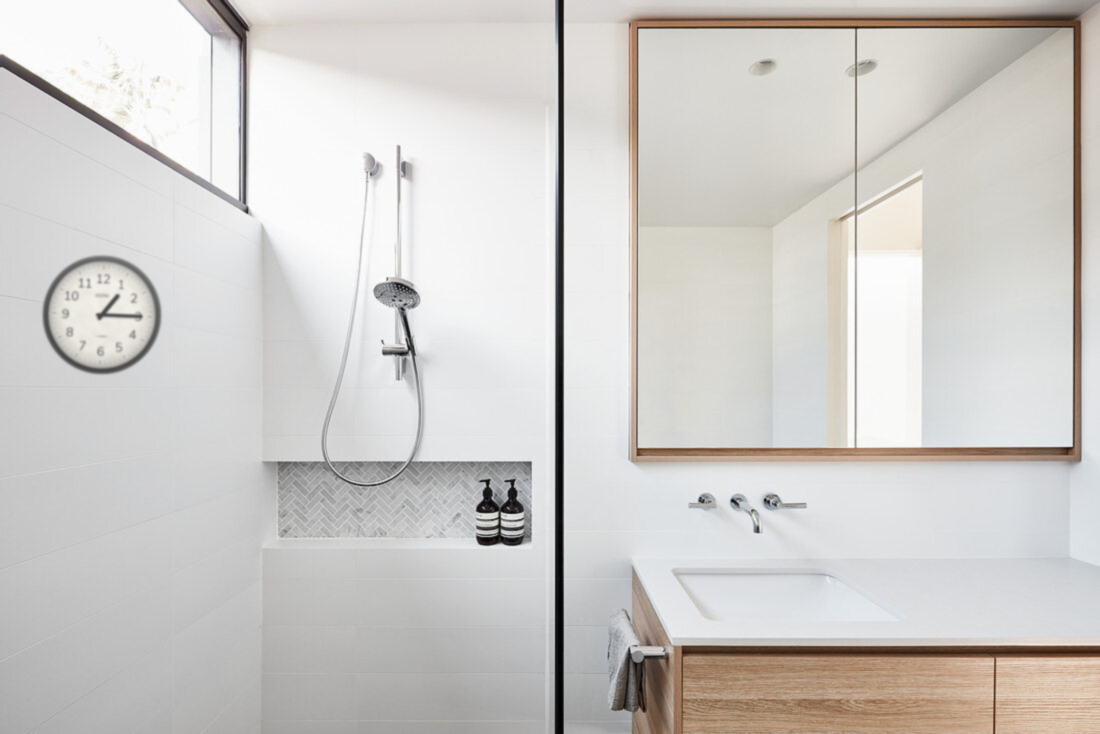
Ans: 1:15
